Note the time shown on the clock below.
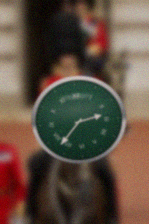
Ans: 2:37
